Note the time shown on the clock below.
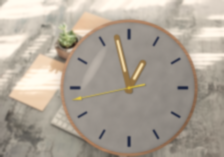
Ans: 12:57:43
